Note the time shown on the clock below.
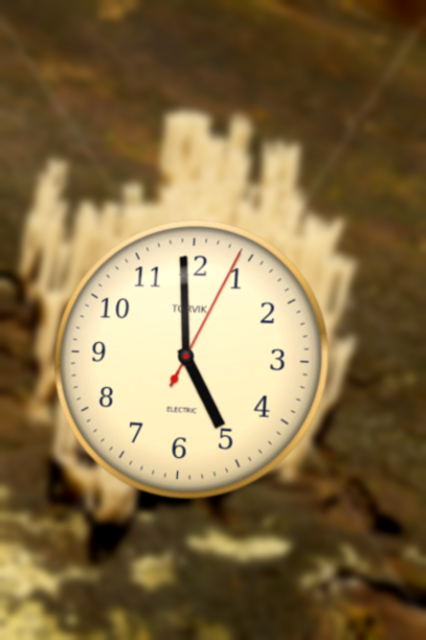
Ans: 4:59:04
